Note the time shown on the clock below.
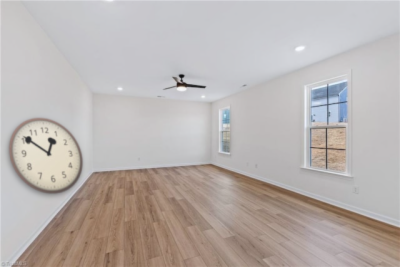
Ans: 12:51
